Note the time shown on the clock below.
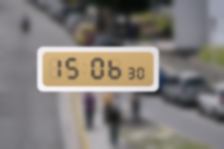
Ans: 15:06:30
